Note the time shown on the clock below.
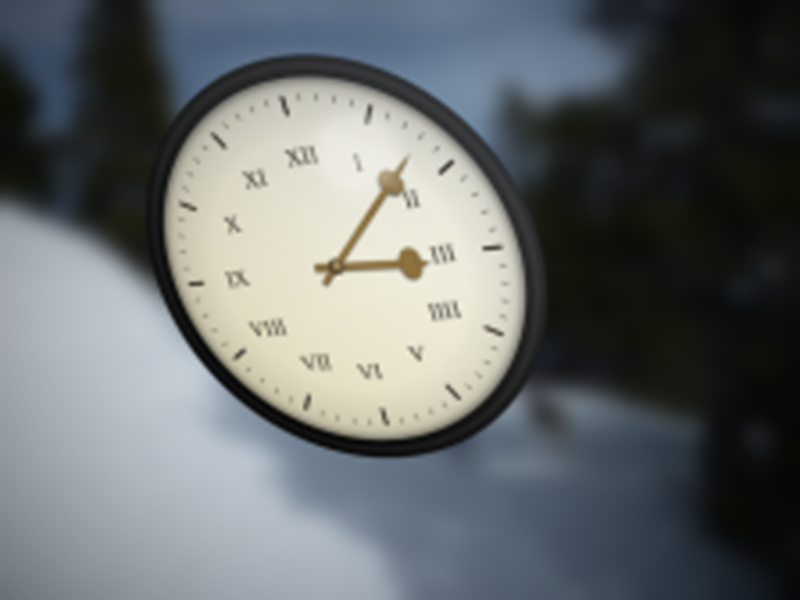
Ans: 3:08
